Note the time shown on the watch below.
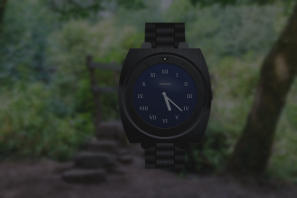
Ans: 5:22
